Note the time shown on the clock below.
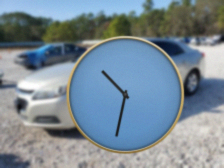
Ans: 10:32
